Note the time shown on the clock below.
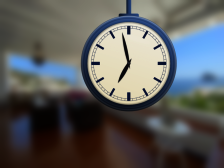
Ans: 6:58
